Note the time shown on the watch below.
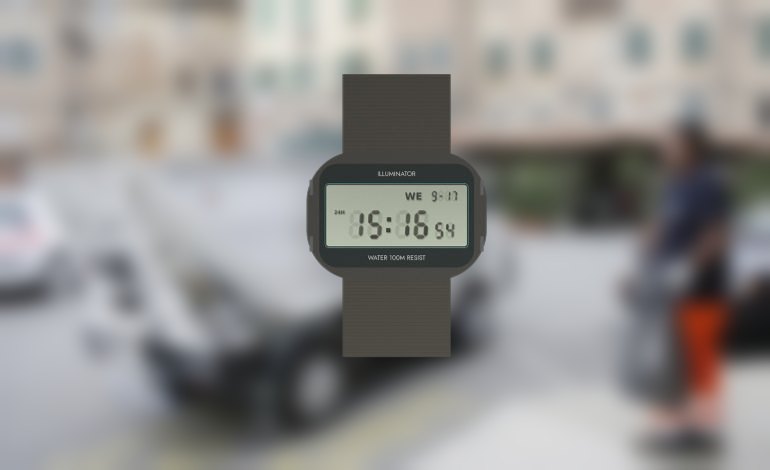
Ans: 15:16:54
